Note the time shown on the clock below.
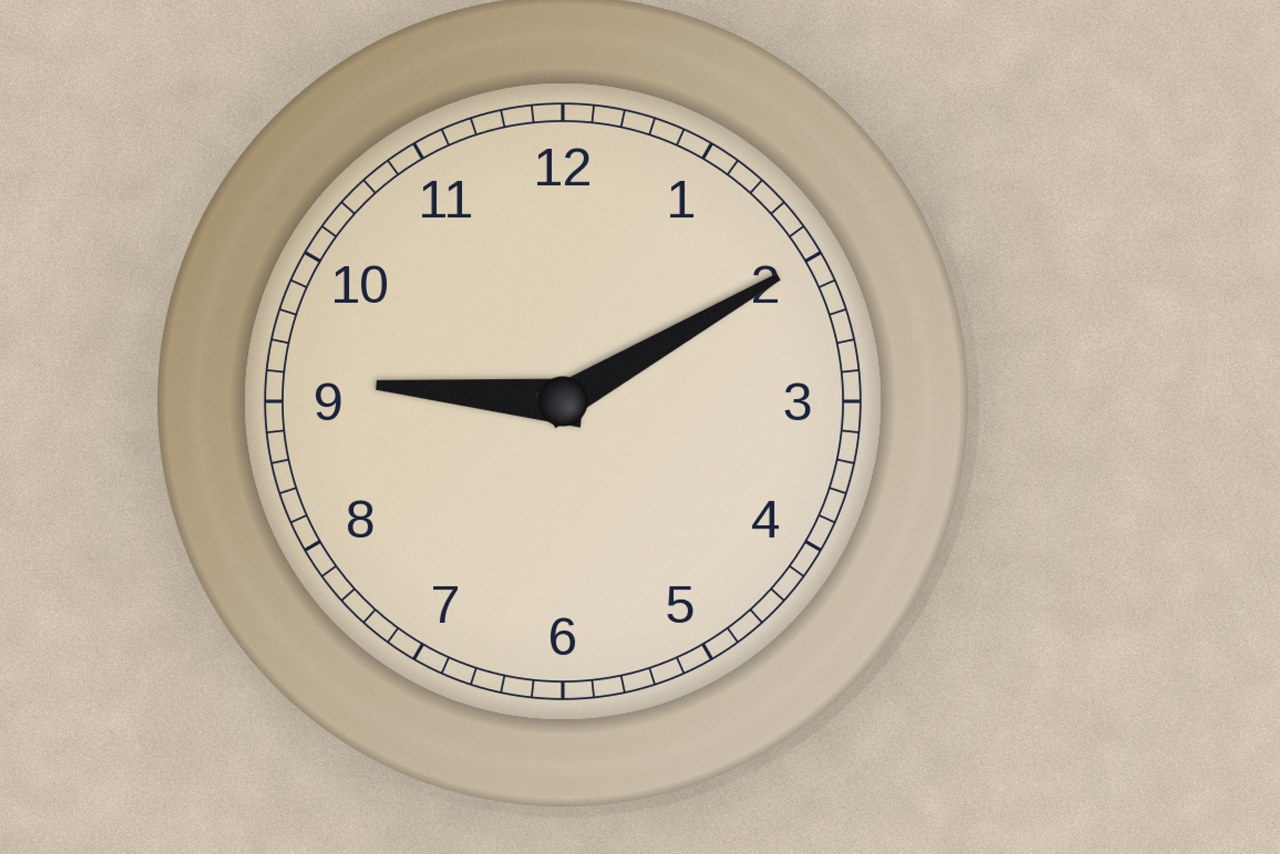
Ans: 9:10
